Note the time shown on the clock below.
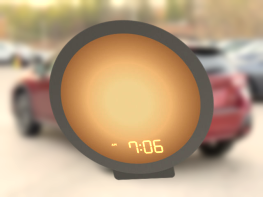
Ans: 7:06
